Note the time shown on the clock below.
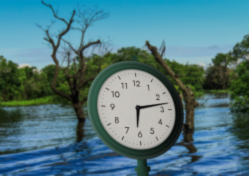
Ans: 6:13
